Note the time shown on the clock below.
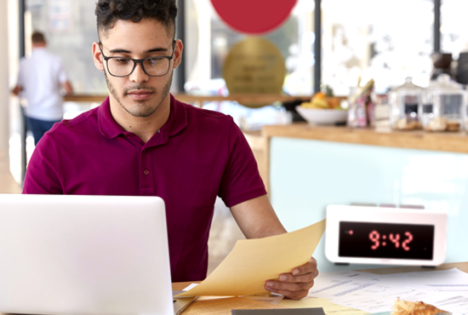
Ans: 9:42
